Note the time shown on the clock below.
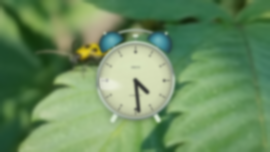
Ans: 4:29
